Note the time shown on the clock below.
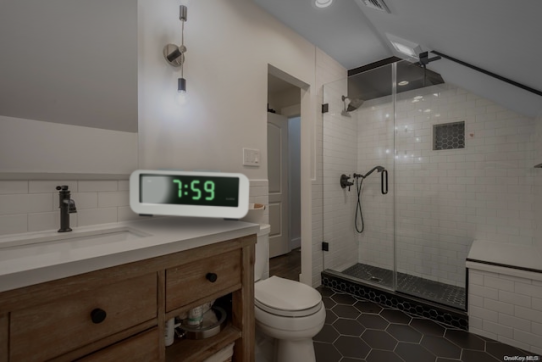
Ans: 7:59
